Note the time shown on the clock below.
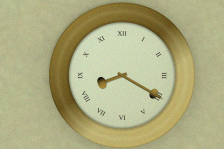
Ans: 8:20
